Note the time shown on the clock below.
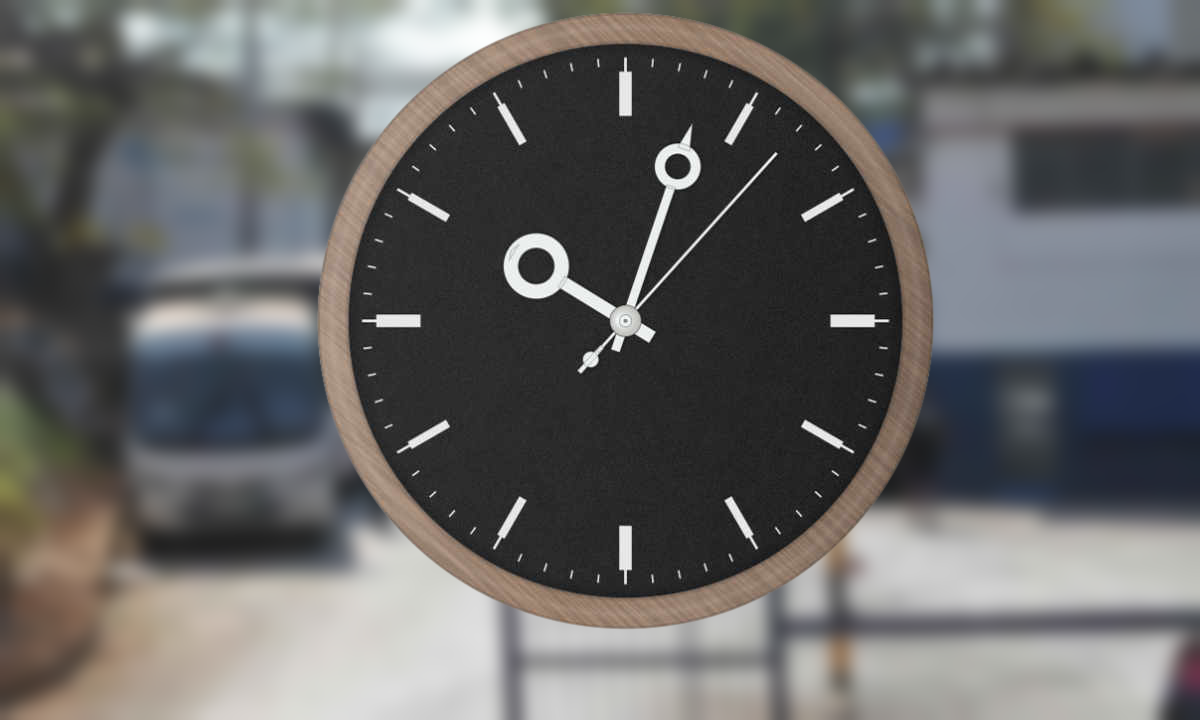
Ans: 10:03:07
